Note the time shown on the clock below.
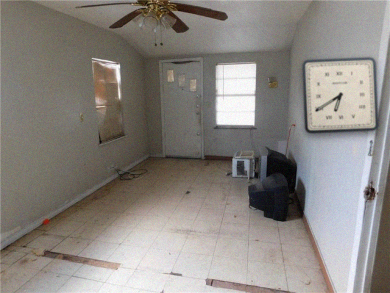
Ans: 6:40
